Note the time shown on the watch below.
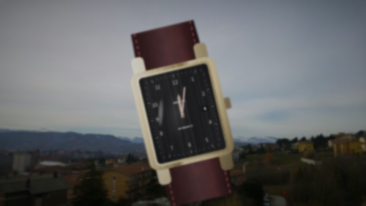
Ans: 12:03
